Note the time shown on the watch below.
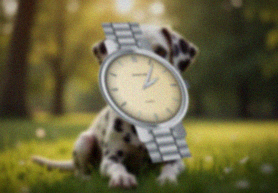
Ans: 2:06
